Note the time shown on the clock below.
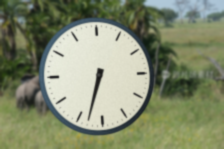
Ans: 6:33
